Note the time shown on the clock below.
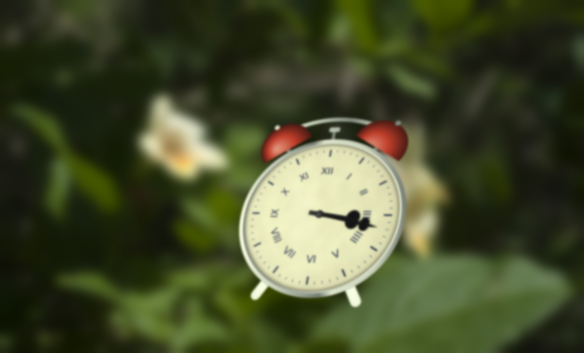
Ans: 3:17
